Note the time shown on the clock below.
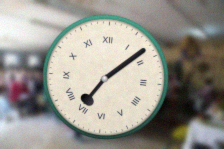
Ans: 7:08
